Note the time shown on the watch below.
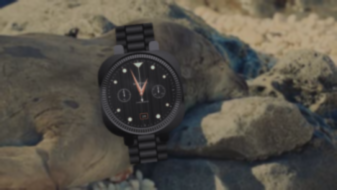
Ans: 12:57
